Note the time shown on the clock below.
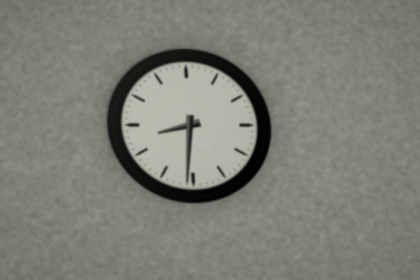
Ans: 8:31
